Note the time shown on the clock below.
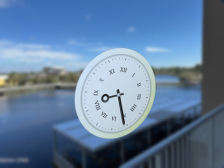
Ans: 8:26
